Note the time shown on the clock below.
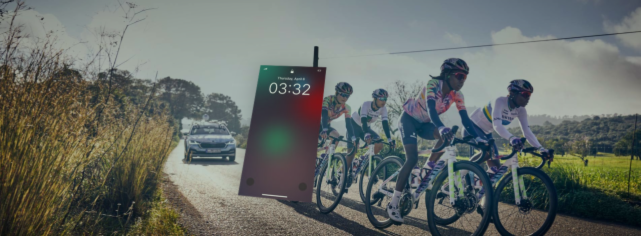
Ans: 3:32
